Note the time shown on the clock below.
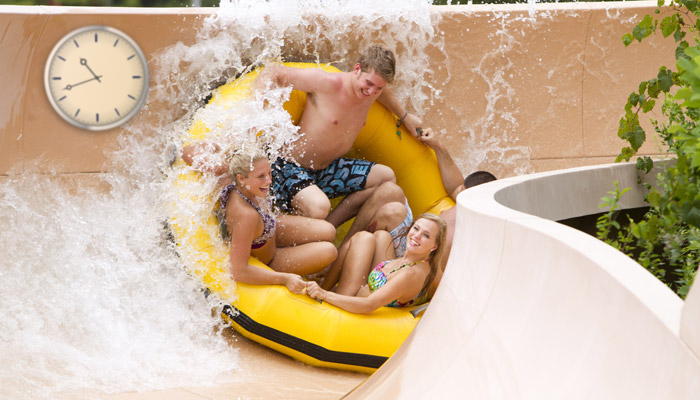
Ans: 10:42
